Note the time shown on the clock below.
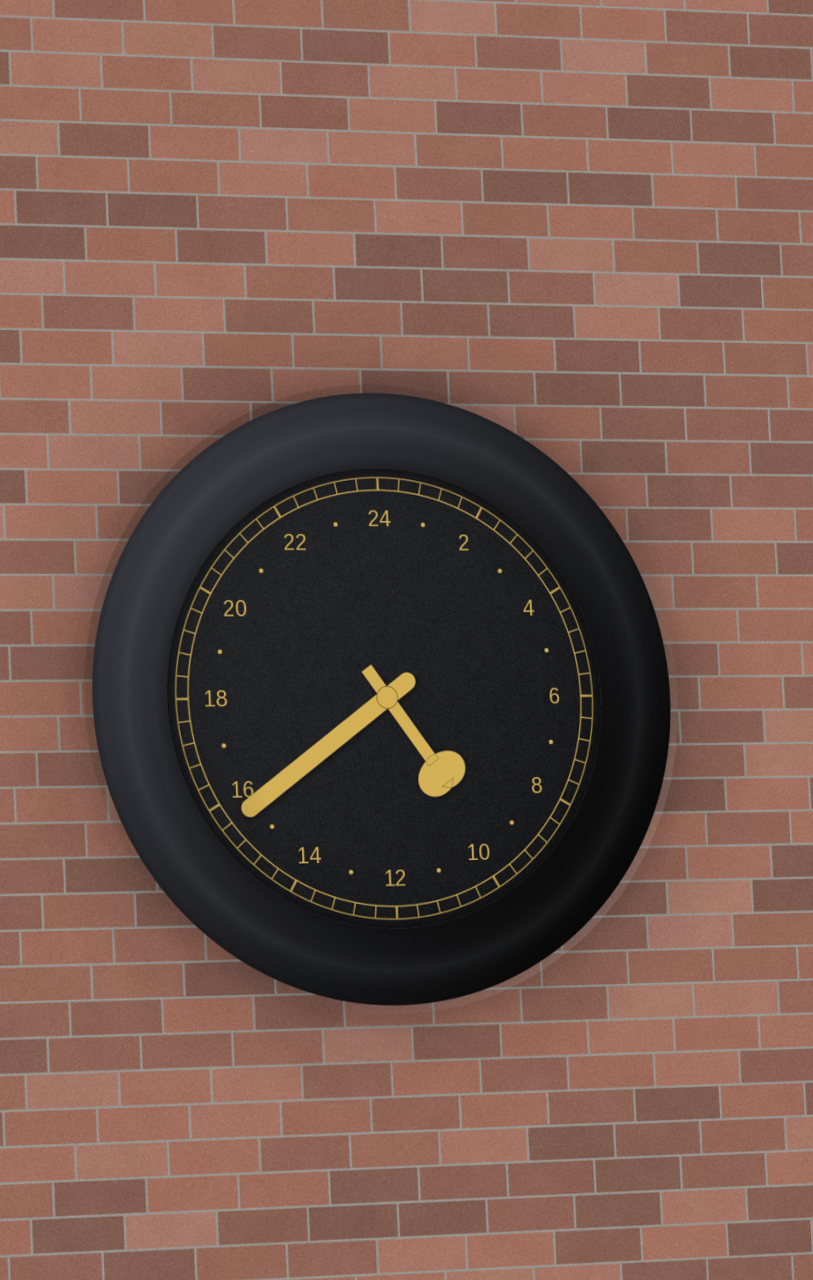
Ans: 9:39
